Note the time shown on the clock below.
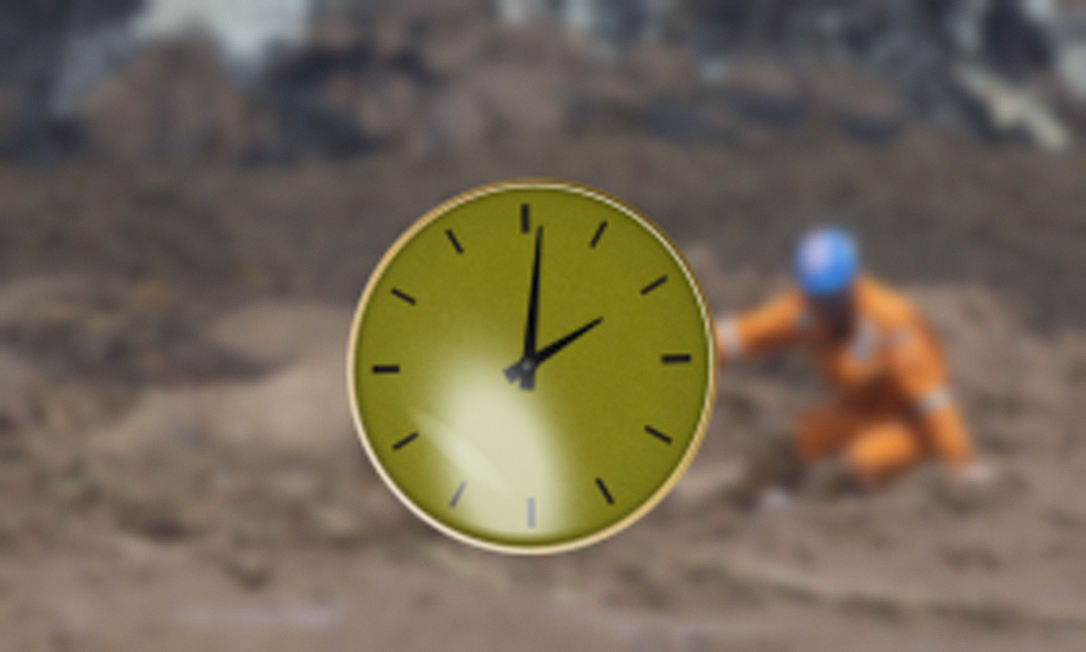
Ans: 2:01
